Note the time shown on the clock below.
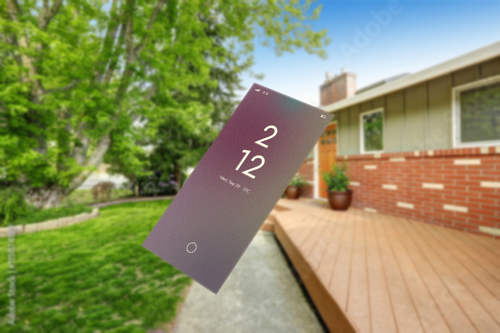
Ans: 2:12
